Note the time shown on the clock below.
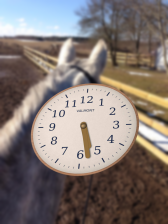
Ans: 5:28
